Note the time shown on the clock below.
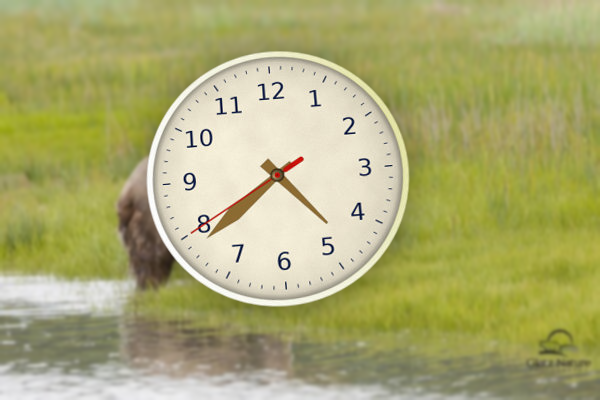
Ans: 4:38:40
